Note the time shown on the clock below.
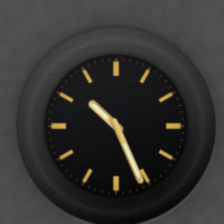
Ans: 10:26
